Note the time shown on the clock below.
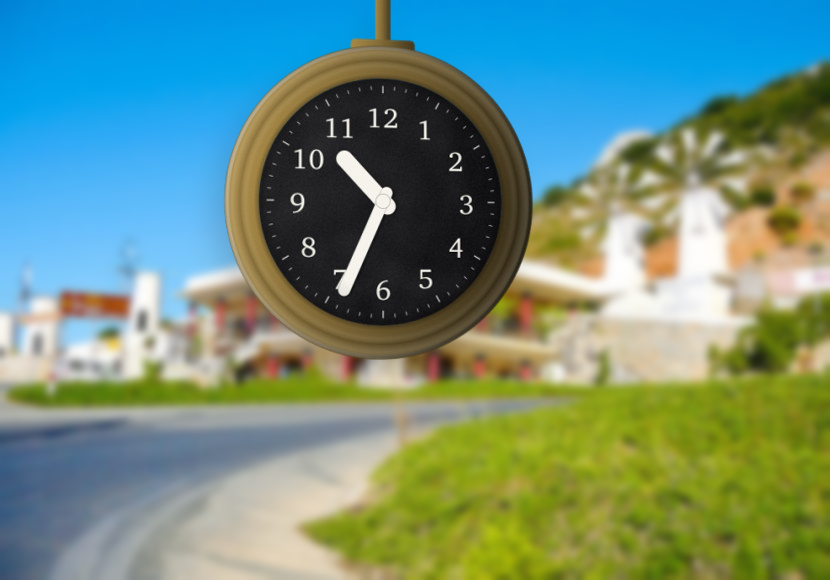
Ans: 10:34
